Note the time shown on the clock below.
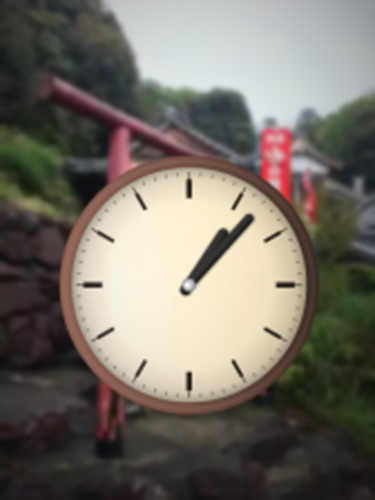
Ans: 1:07
